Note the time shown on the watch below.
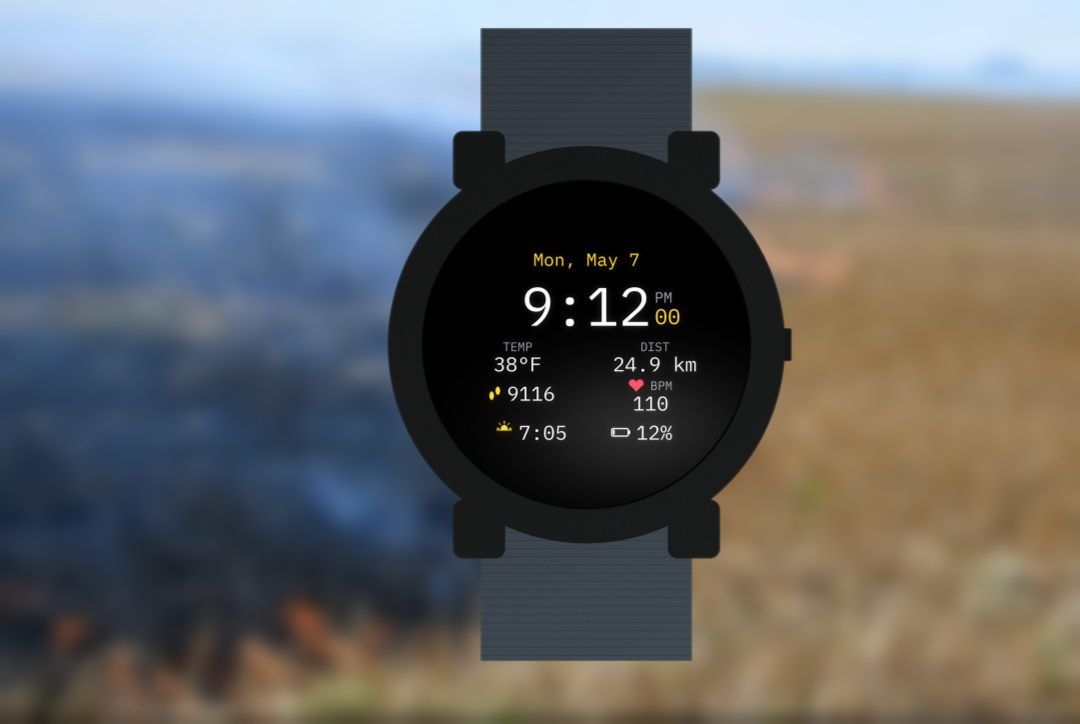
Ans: 9:12:00
